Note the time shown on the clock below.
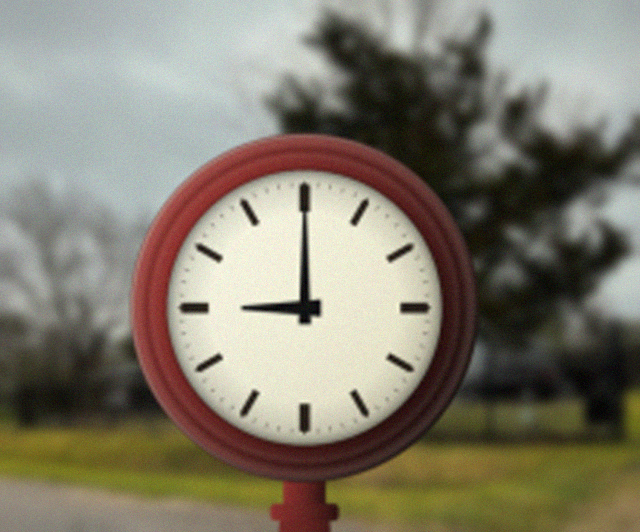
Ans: 9:00
